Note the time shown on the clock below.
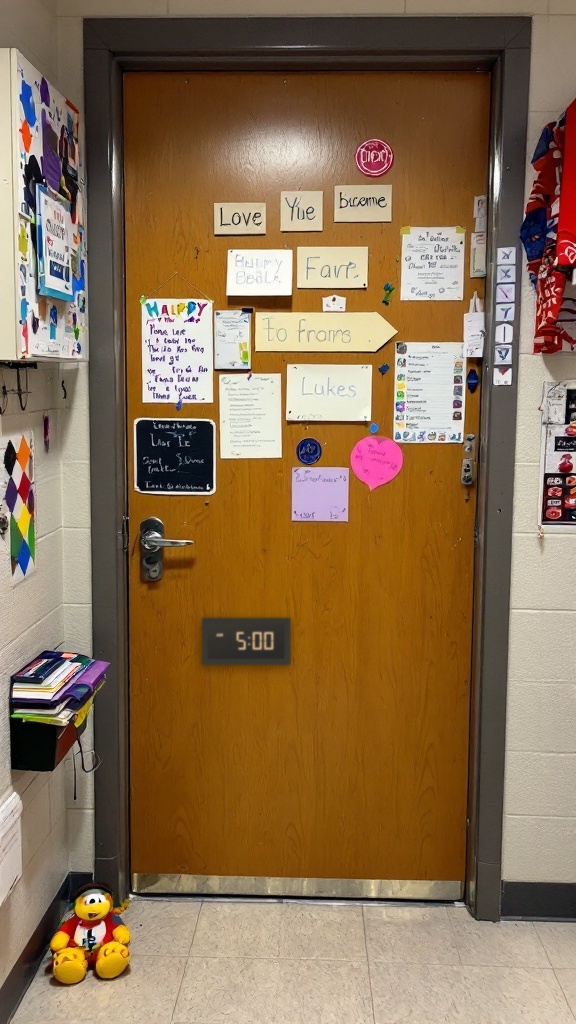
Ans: 5:00
